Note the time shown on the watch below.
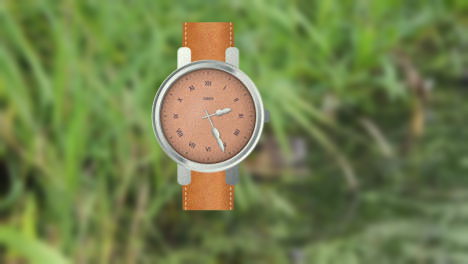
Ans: 2:26
